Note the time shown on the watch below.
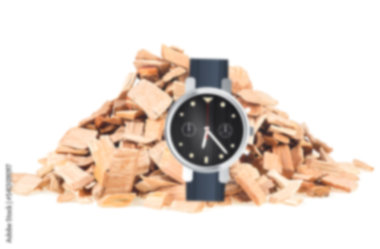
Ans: 6:23
